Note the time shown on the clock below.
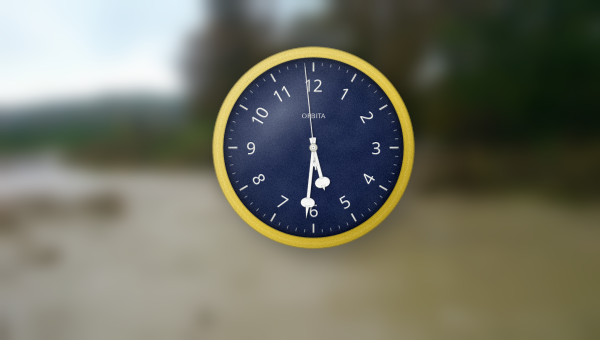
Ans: 5:30:59
